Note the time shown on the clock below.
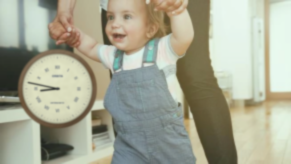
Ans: 8:47
